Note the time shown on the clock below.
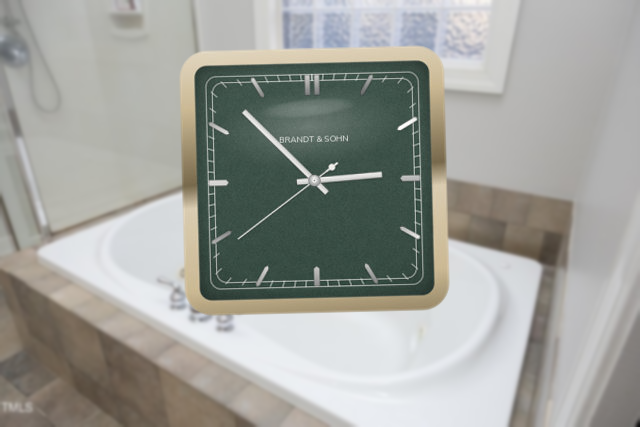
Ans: 2:52:39
